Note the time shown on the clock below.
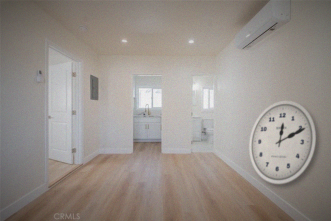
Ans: 12:11
